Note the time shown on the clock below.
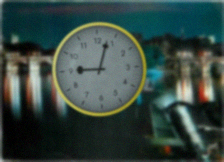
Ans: 9:03
